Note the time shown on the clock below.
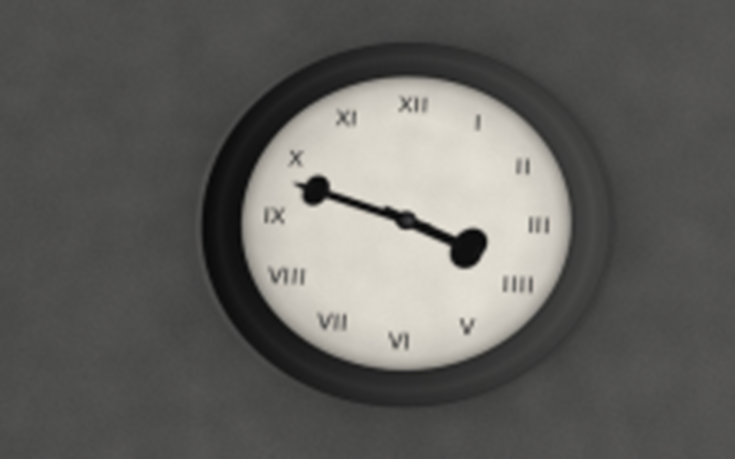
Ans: 3:48
